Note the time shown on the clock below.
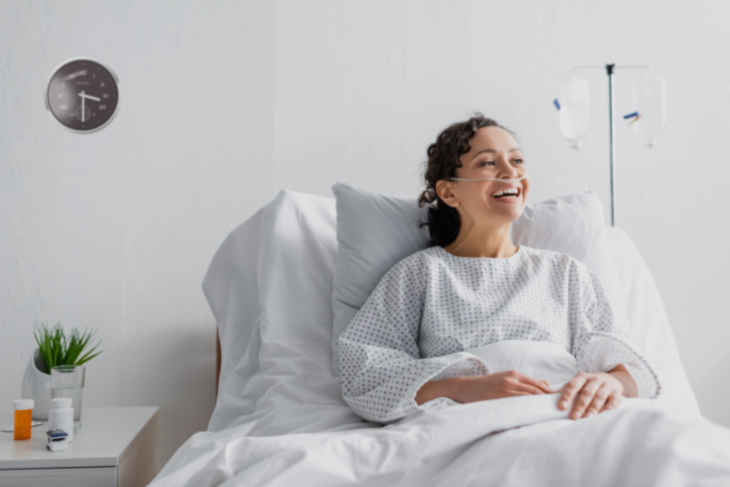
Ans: 3:30
